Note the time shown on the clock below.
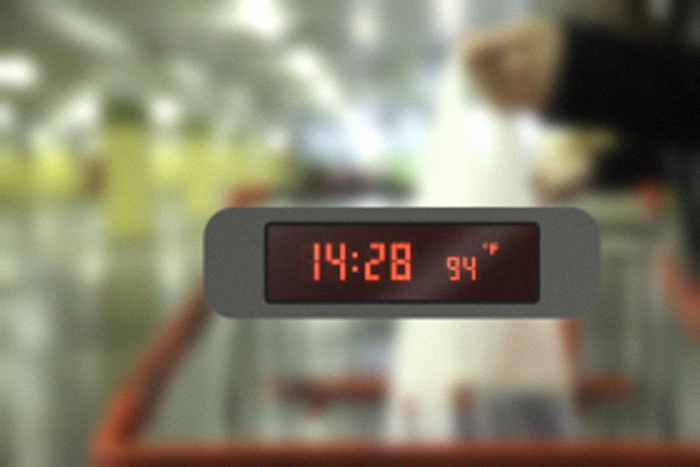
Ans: 14:28
